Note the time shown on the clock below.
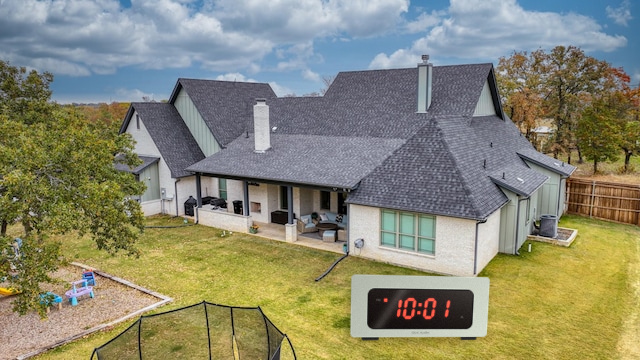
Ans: 10:01
